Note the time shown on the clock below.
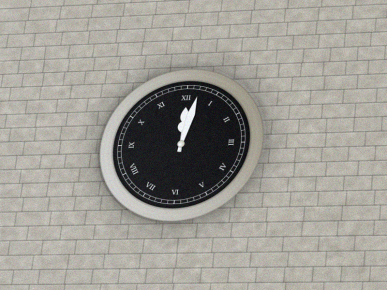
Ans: 12:02
